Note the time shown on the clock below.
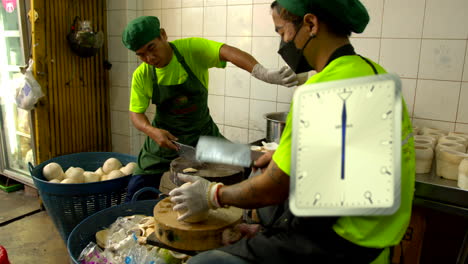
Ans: 6:00
